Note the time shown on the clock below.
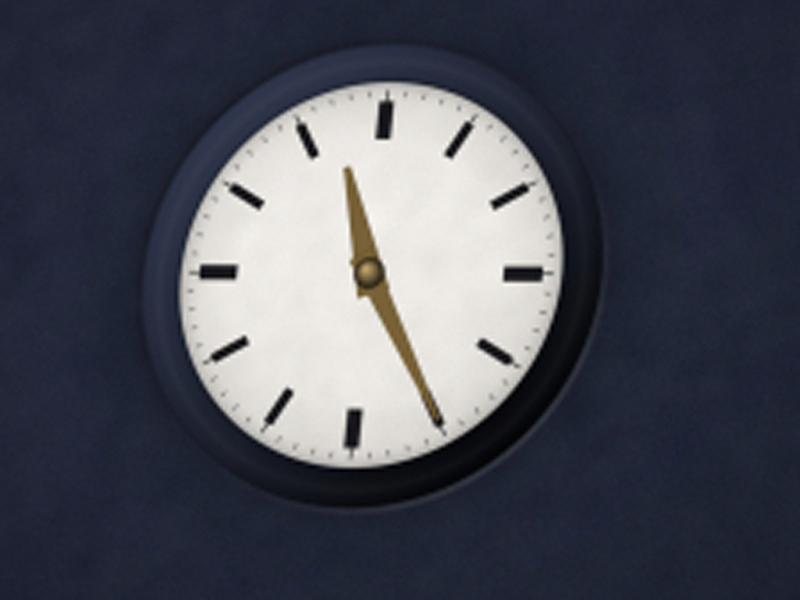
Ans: 11:25
